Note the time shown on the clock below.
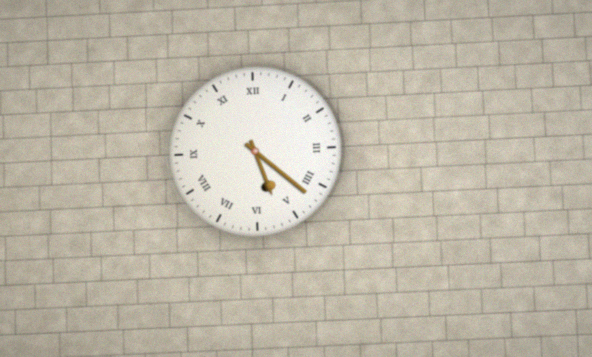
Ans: 5:22
